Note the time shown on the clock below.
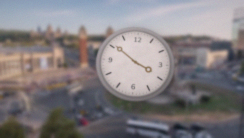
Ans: 3:51
